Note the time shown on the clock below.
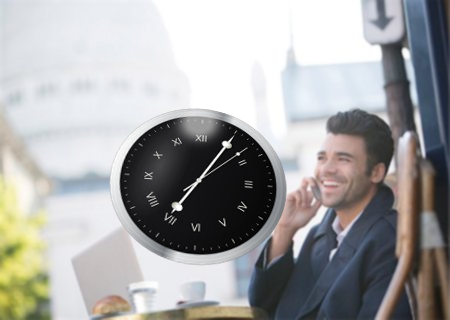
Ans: 7:05:08
